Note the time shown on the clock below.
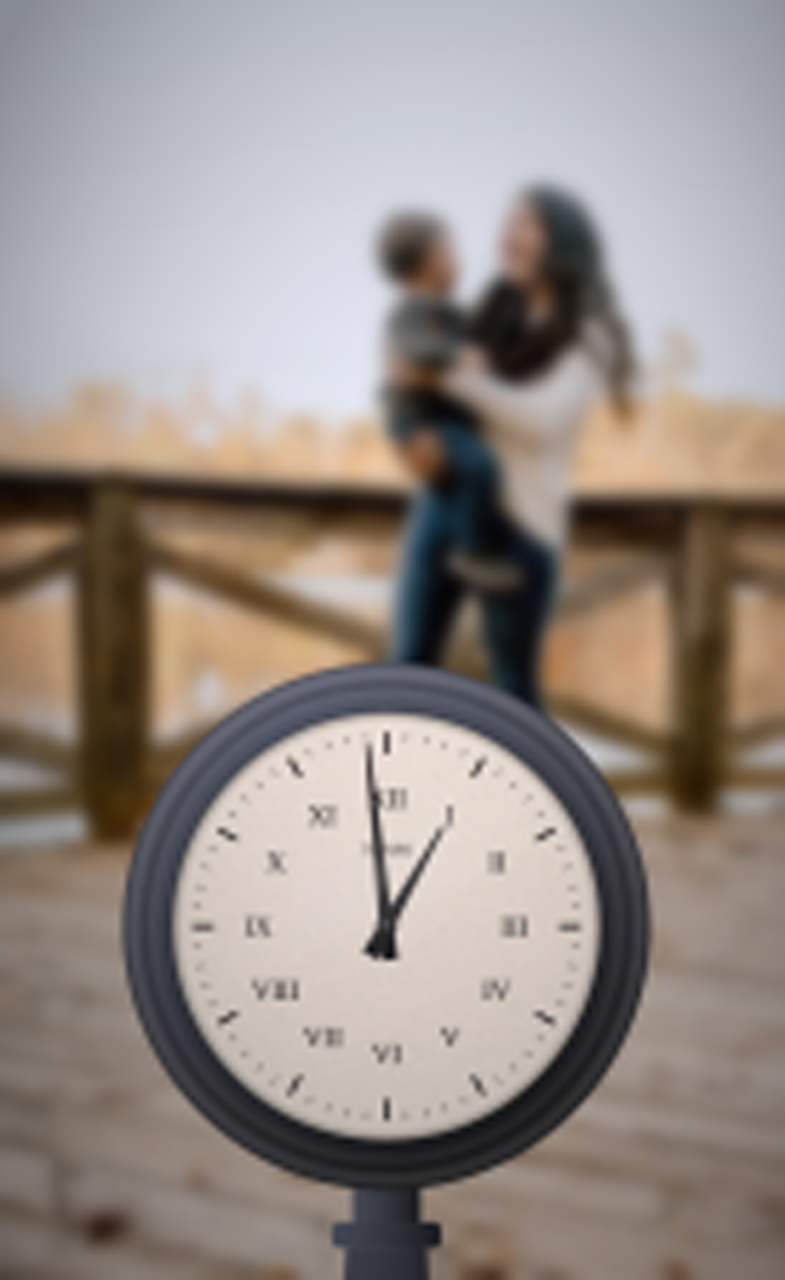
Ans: 12:59
